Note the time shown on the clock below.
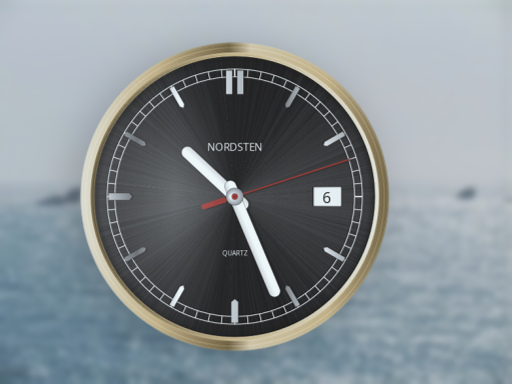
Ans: 10:26:12
